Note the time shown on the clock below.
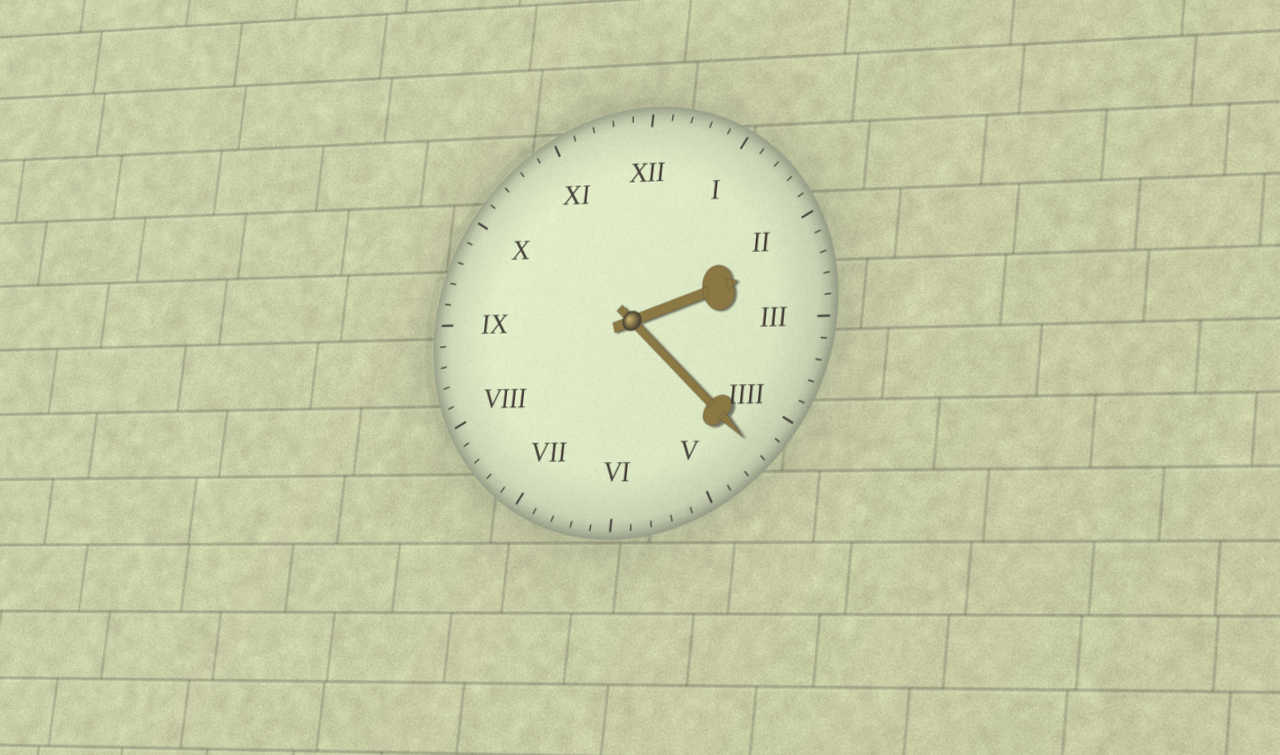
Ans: 2:22
